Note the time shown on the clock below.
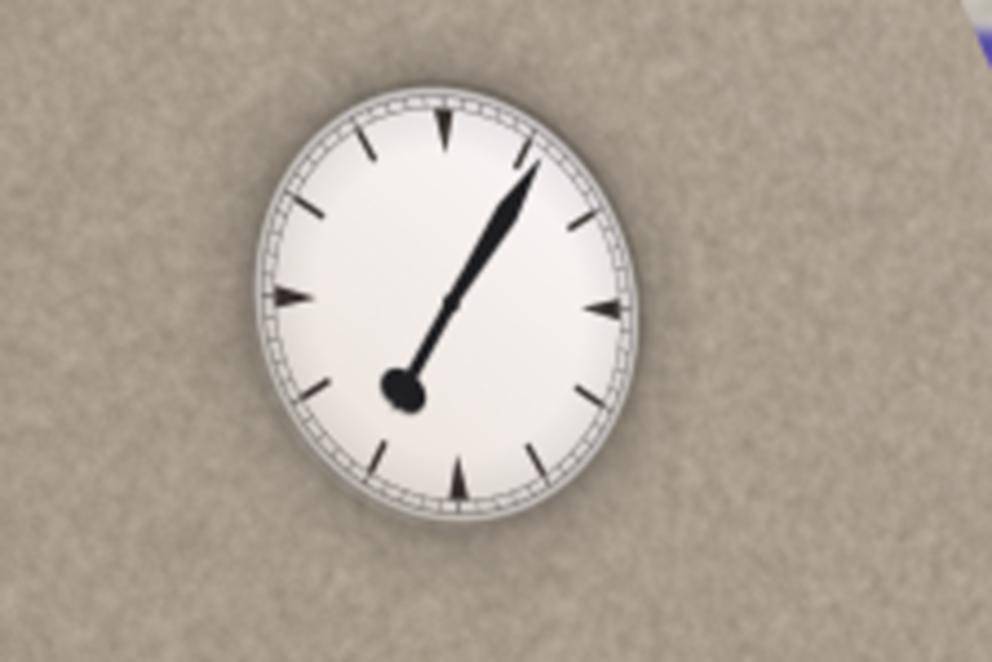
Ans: 7:06
